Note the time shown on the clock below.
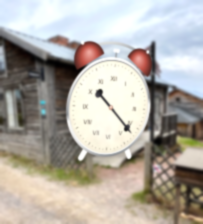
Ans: 10:22
